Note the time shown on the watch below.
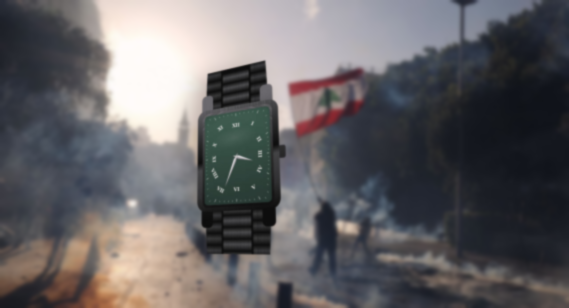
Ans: 3:34
